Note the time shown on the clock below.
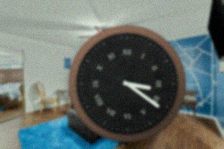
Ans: 3:21
